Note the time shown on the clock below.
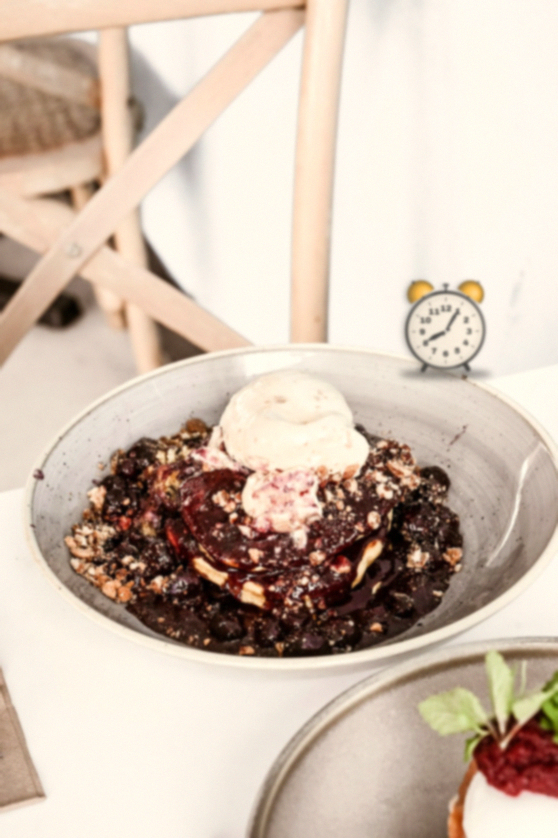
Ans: 8:05
